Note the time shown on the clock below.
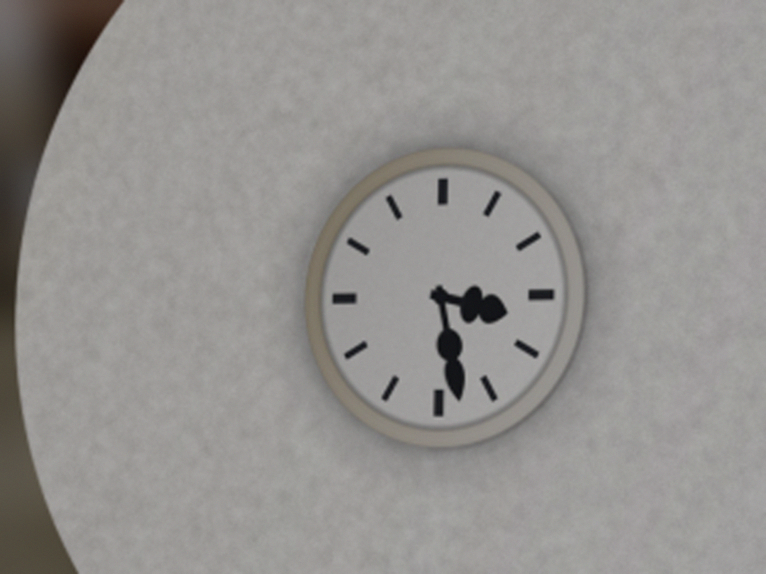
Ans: 3:28
